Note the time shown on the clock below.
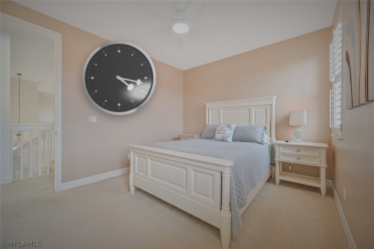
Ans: 4:17
